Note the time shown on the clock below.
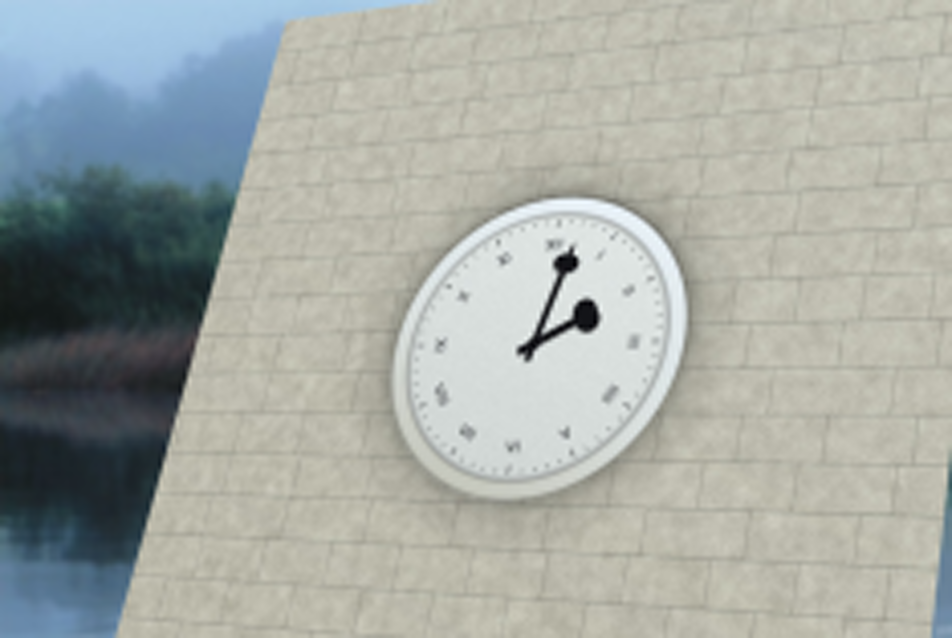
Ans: 2:02
